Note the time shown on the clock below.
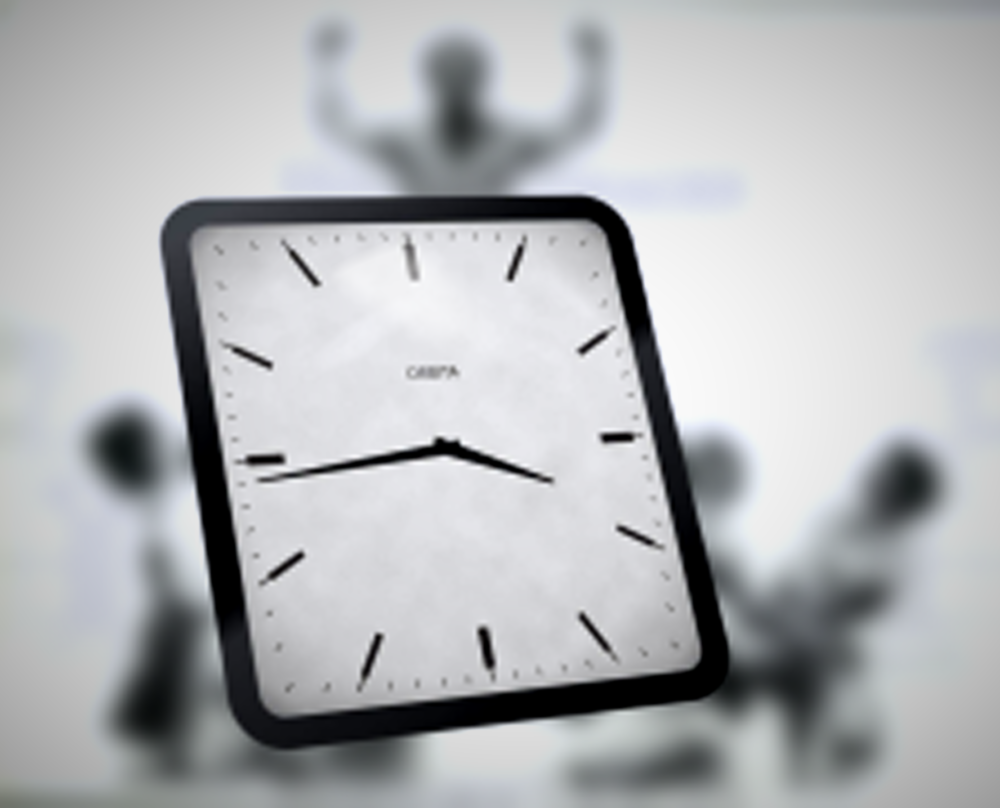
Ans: 3:44
